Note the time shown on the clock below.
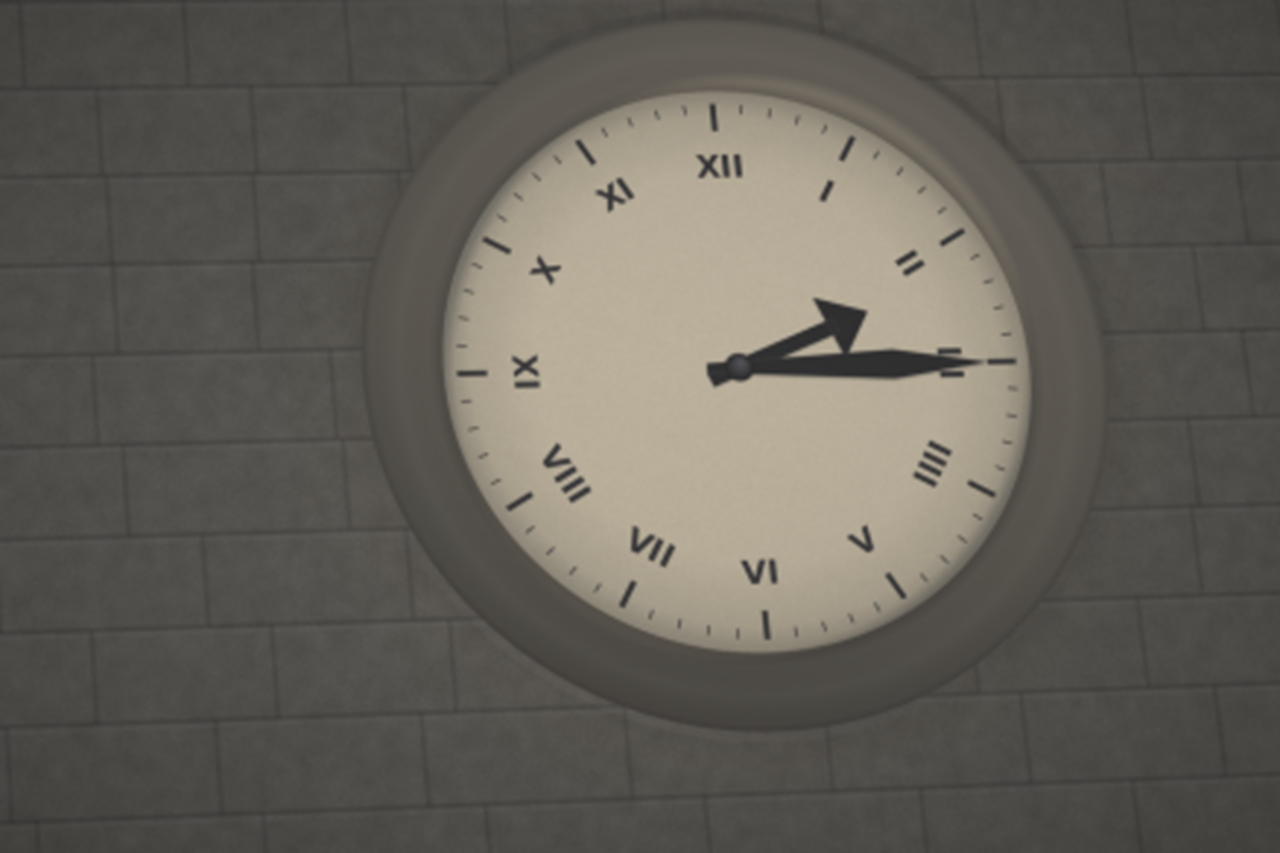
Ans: 2:15
